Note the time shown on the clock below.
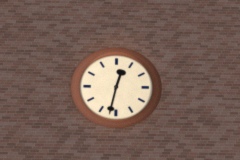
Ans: 12:32
